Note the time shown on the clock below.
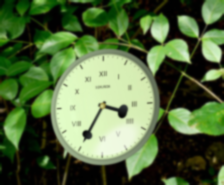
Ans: 3:35
